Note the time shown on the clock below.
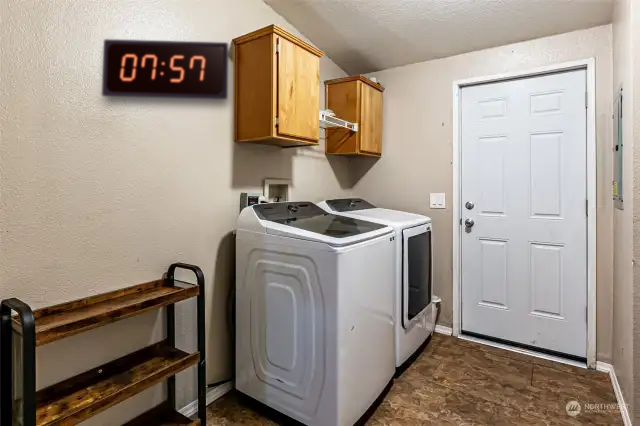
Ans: 7:57
